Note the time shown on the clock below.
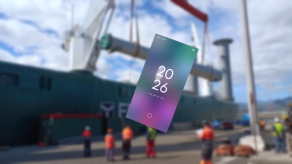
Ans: 20:26
